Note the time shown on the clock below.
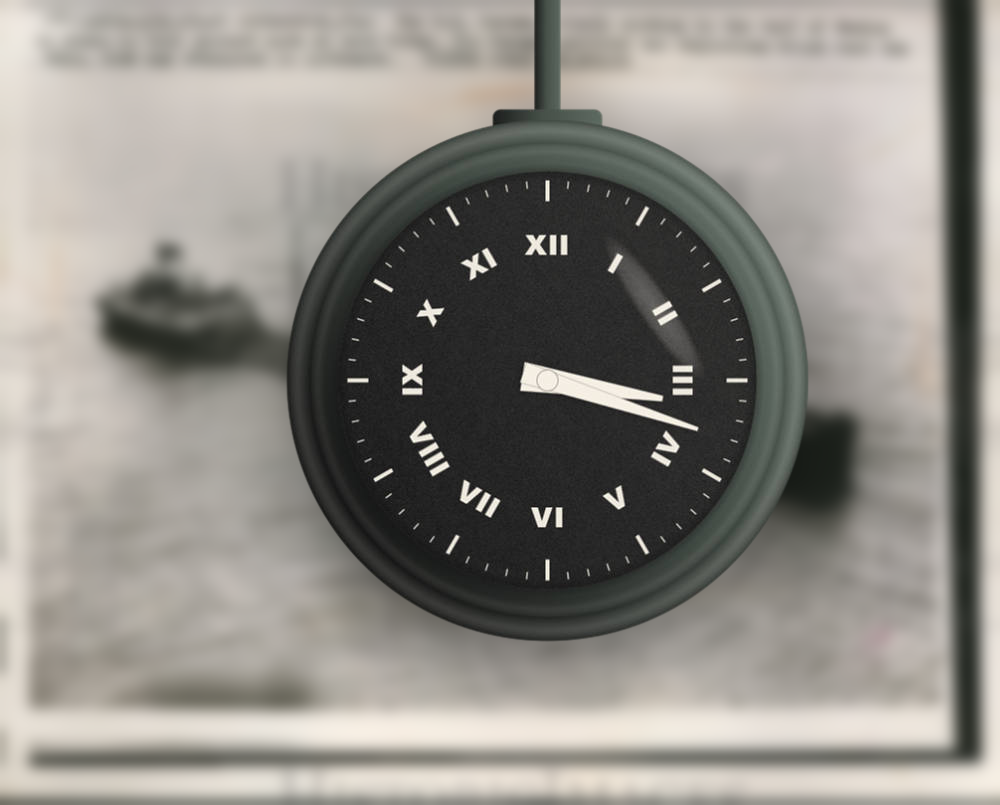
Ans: 3:18
